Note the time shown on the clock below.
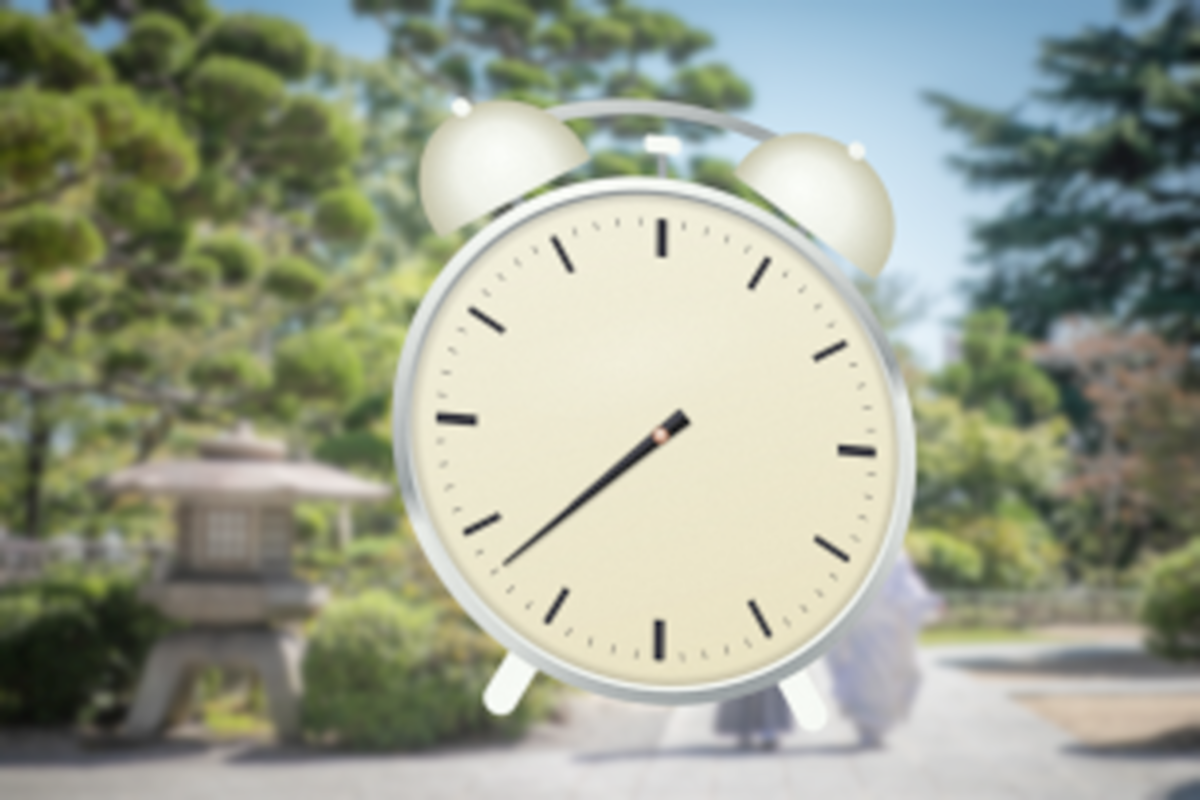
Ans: 7:38
